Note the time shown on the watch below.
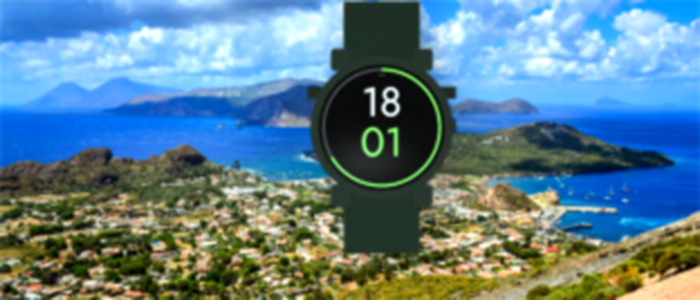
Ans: 18:01
